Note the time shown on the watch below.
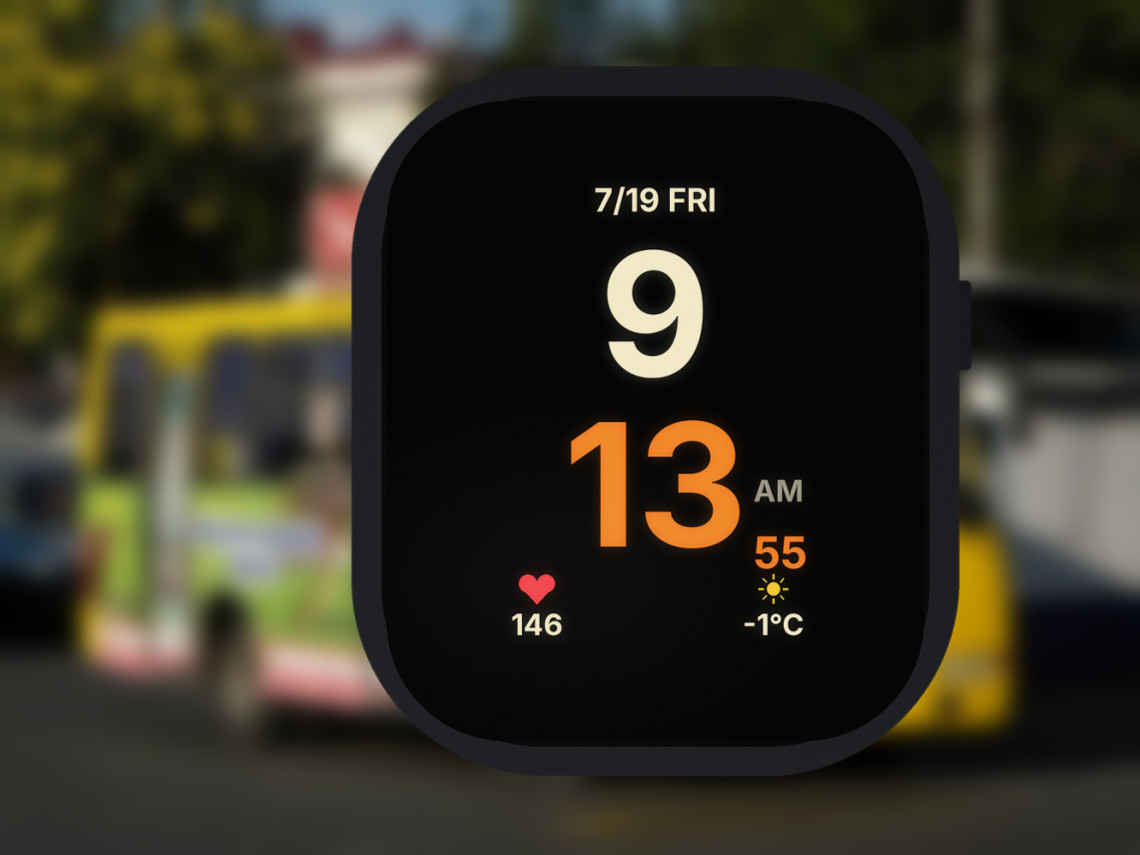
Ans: 9:13:55
